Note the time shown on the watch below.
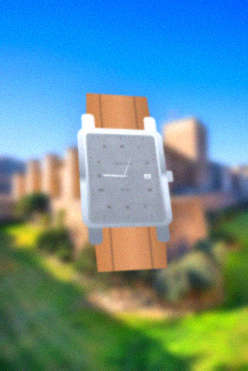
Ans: 9:04
